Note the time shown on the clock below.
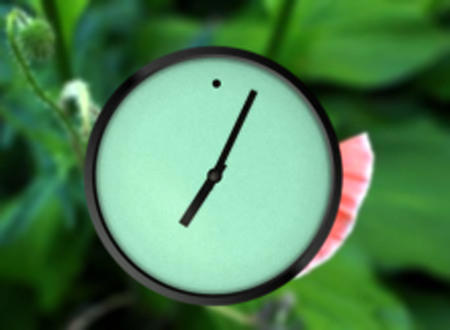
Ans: 7:04
